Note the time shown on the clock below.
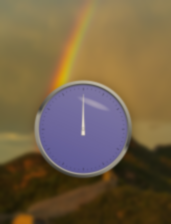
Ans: 12:00
